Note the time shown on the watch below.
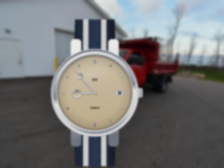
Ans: 8:53
